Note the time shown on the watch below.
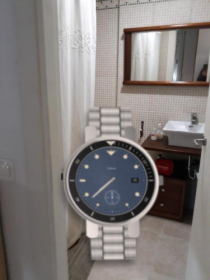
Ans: 7:38
